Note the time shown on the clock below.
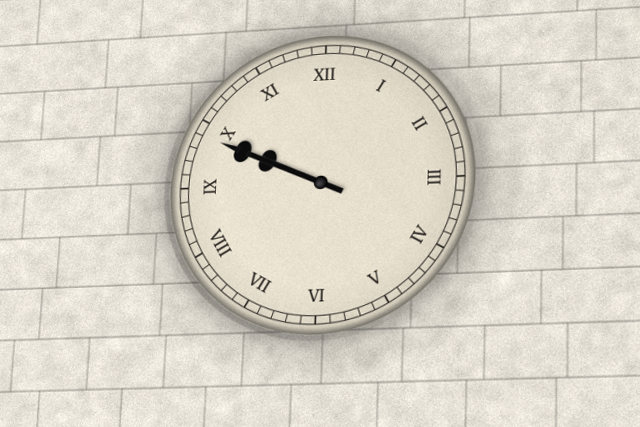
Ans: 9:49
